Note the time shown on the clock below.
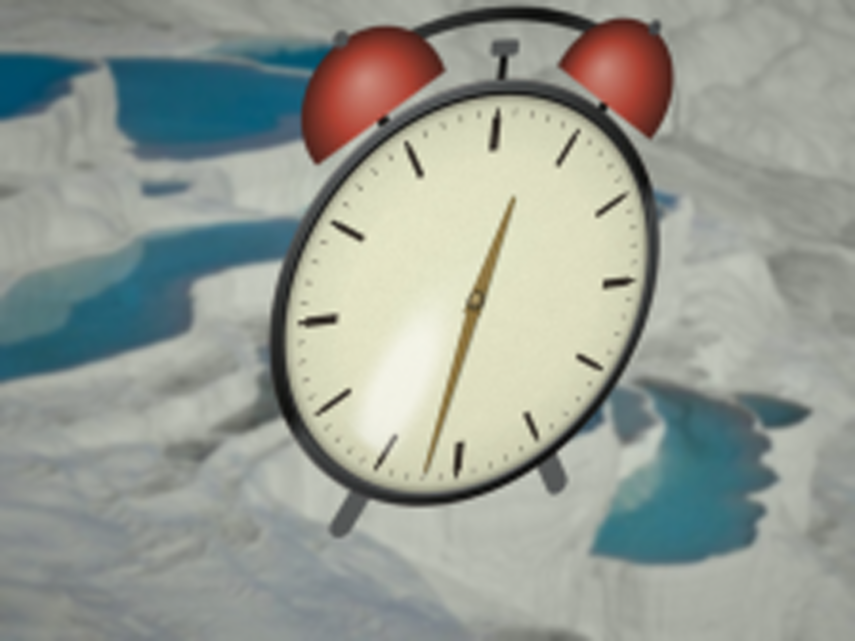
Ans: 12:32
